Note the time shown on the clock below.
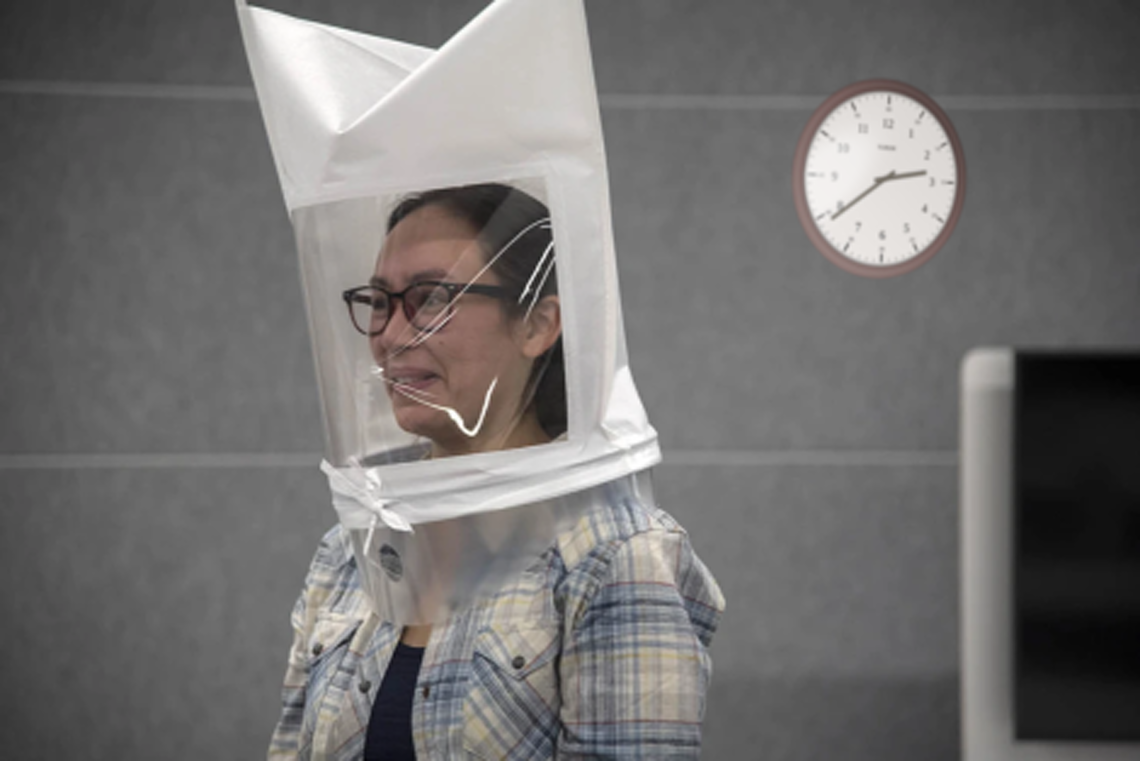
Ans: 2:39
